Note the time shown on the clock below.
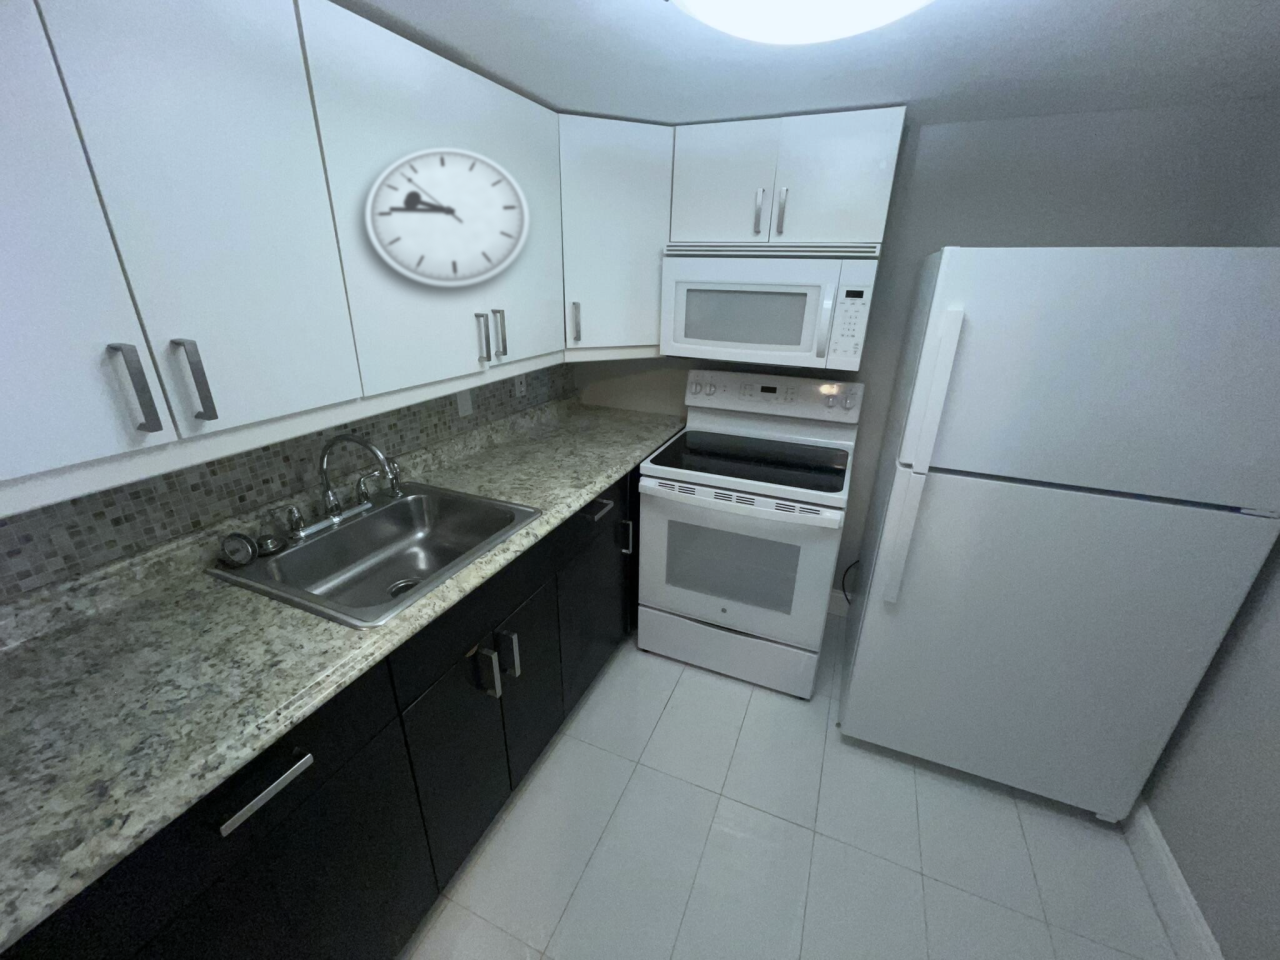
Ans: 9:45:53
